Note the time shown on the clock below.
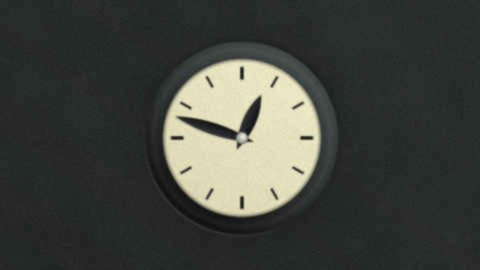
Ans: 12:48
